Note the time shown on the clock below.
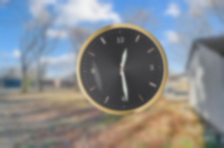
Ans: 12:29
